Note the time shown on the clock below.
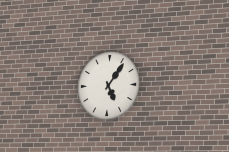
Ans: 5:06
